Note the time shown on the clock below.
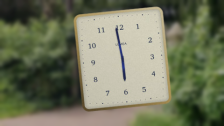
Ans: 5:59
